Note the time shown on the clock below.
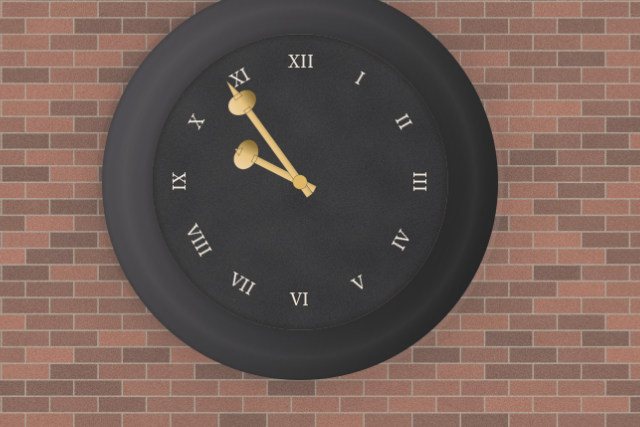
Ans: 9:54
